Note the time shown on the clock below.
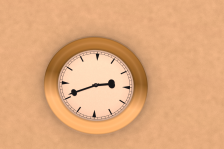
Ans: 2:41
